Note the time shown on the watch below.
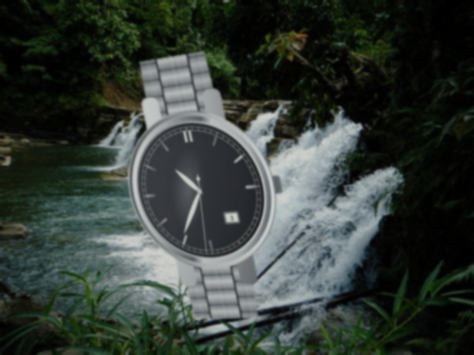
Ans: 10:35:31
